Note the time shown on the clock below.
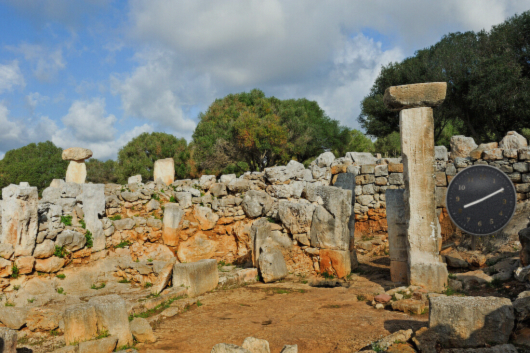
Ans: 8:10
